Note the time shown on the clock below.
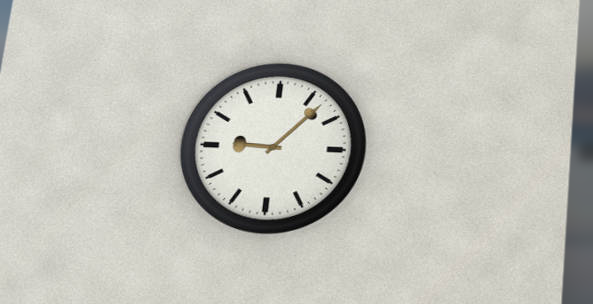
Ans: 9:07
